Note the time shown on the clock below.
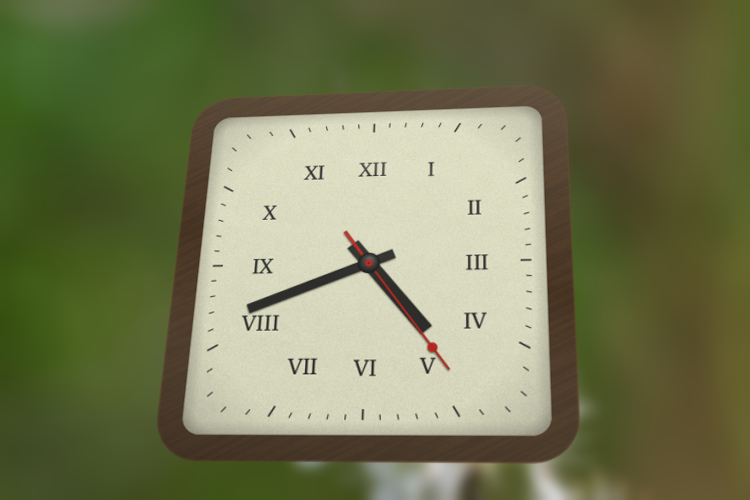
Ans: 4:41:24
